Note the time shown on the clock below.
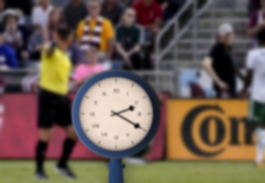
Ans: 2:20
